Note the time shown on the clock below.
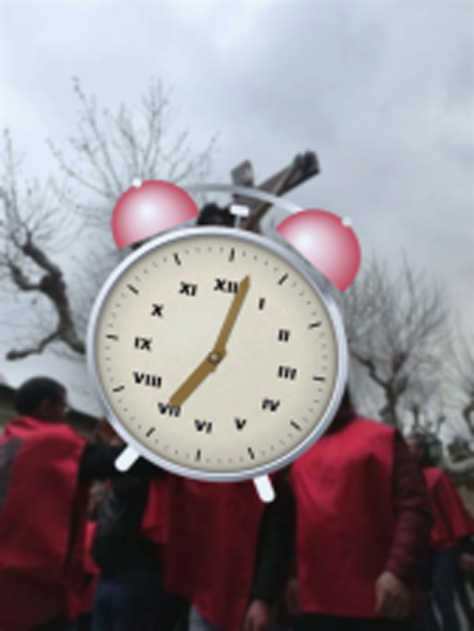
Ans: 7:02
